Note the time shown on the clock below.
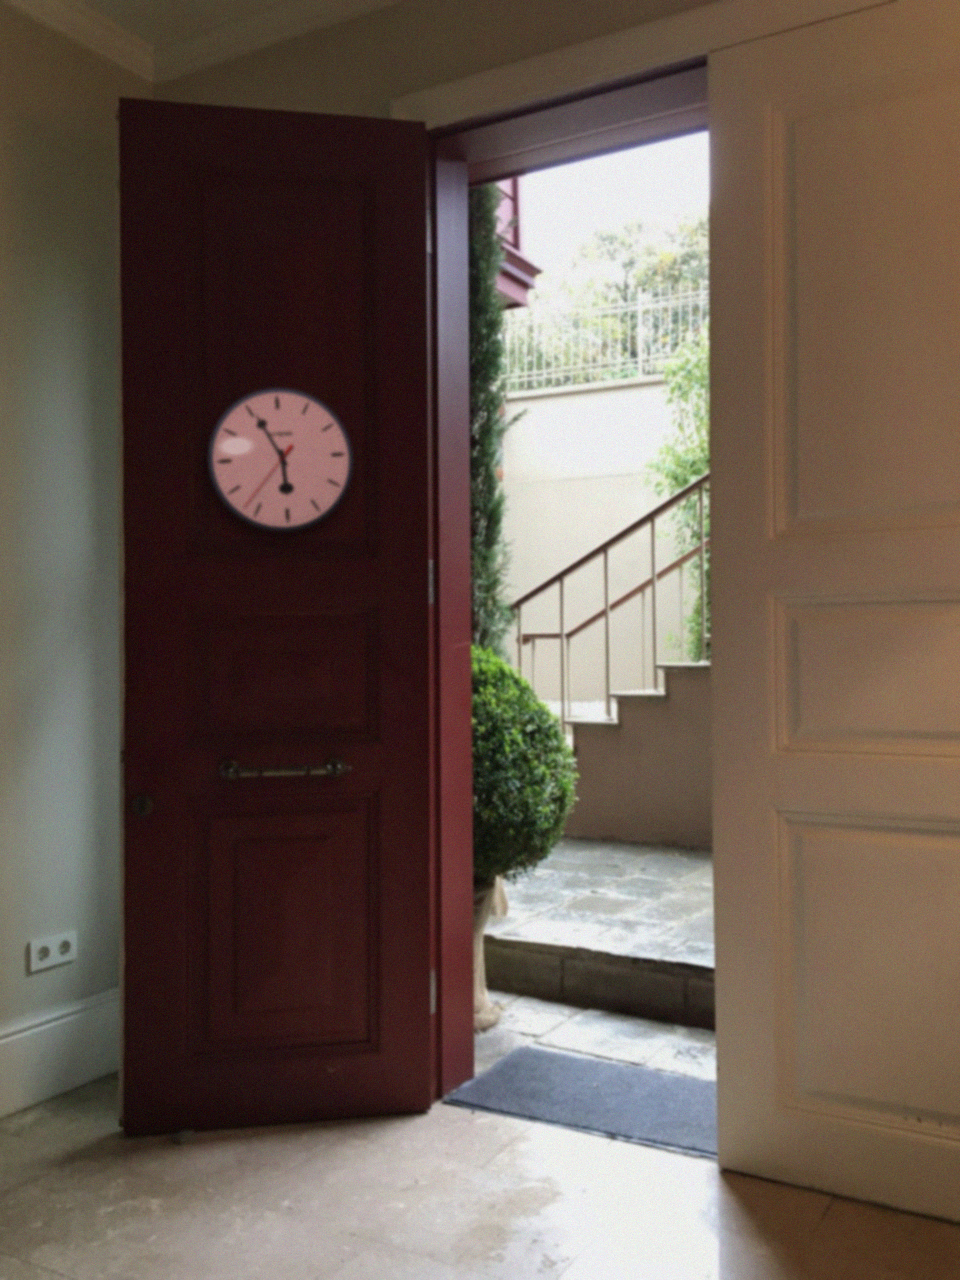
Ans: 5:55:37
